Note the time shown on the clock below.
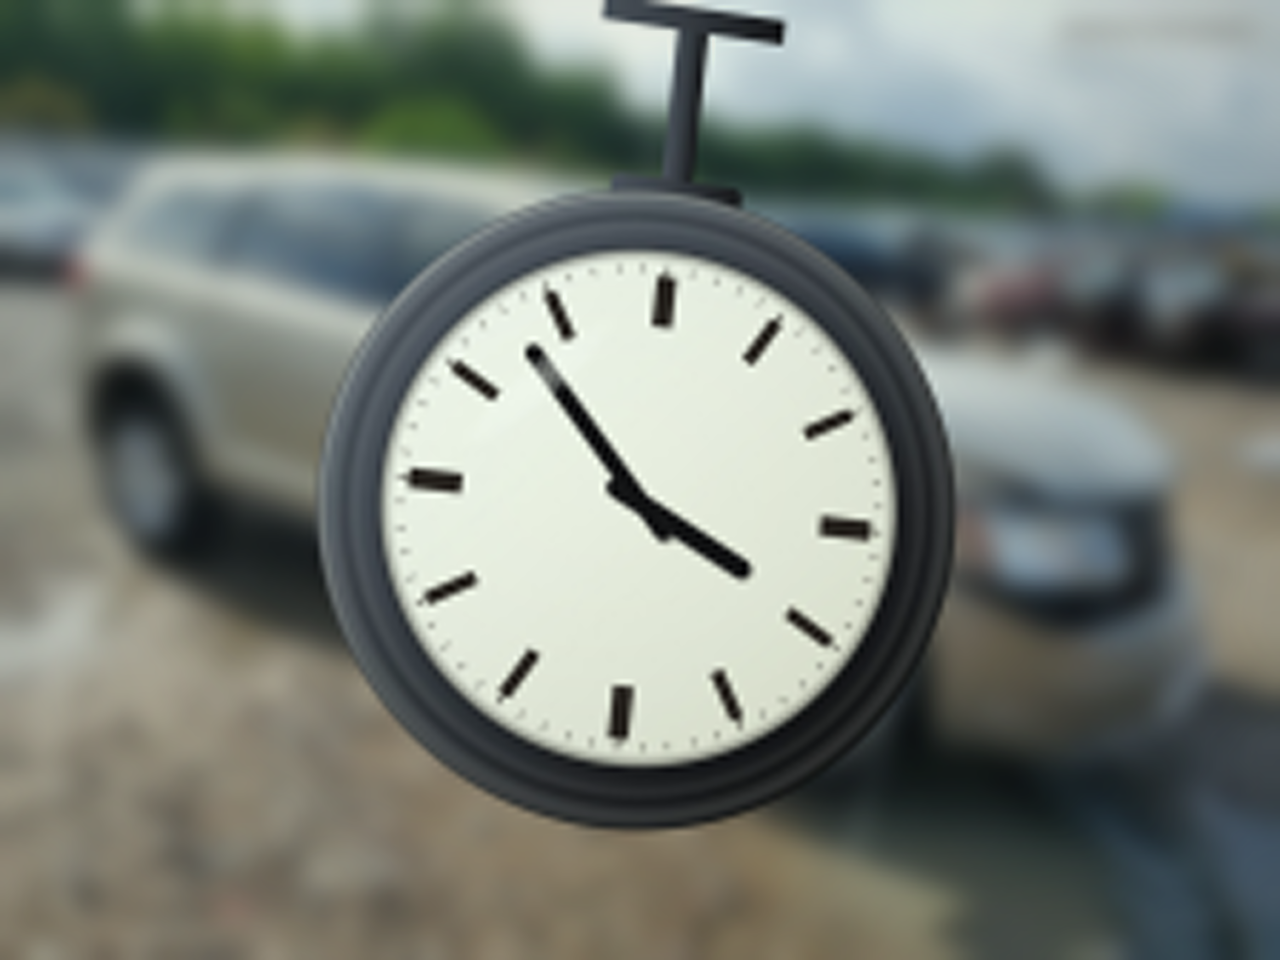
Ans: 3:53
